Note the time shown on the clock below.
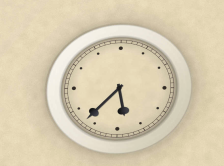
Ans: 5:37
